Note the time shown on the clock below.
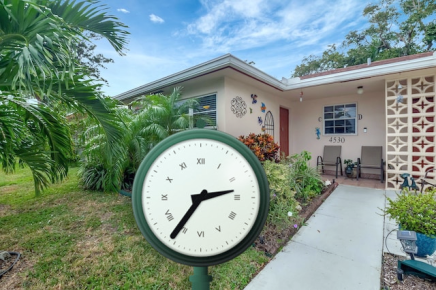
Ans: 2:36
